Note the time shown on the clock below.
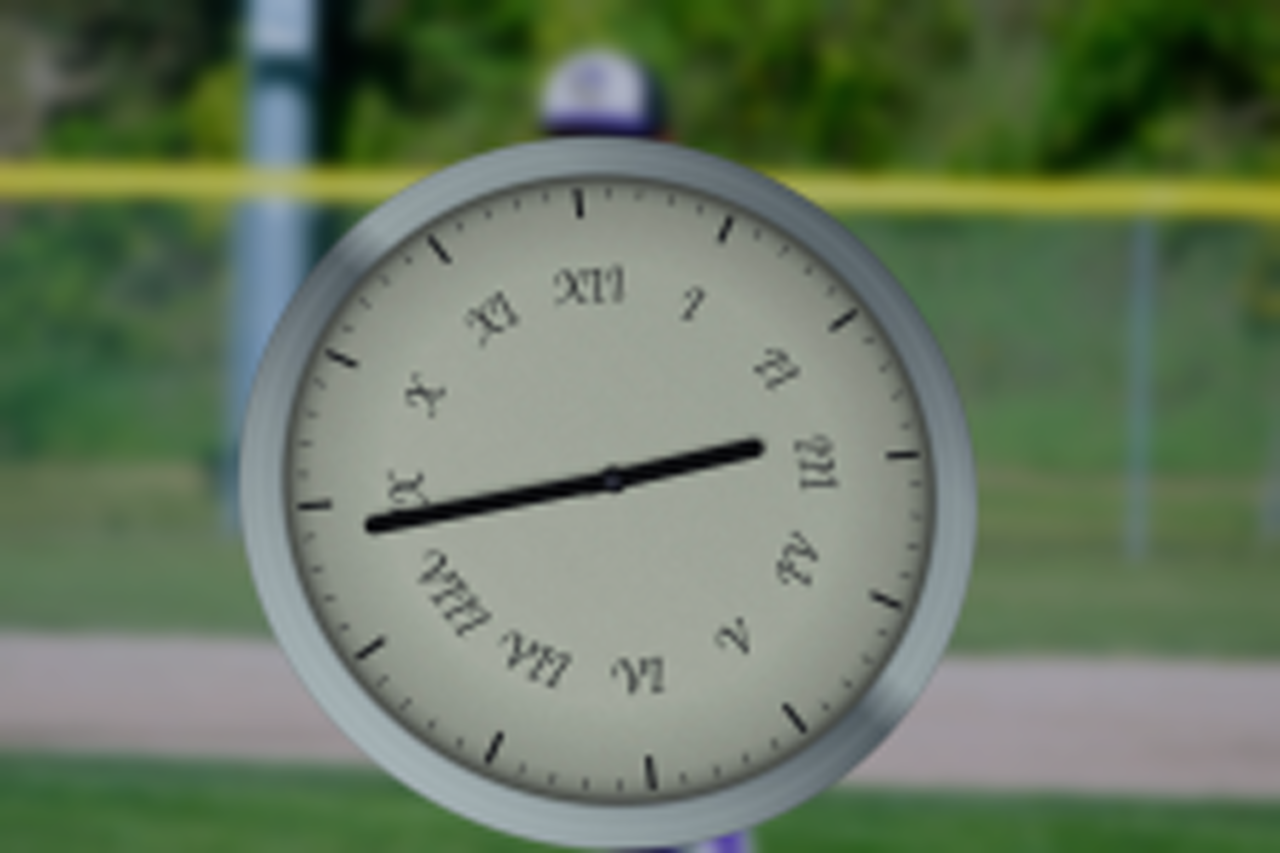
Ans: 2:44
